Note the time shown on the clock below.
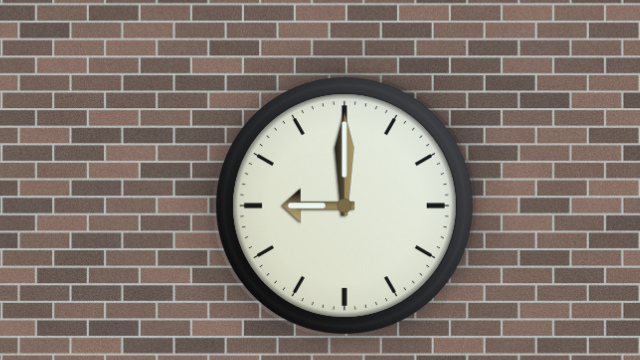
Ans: 9:00
